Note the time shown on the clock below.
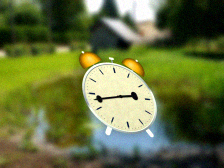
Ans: 2:43
